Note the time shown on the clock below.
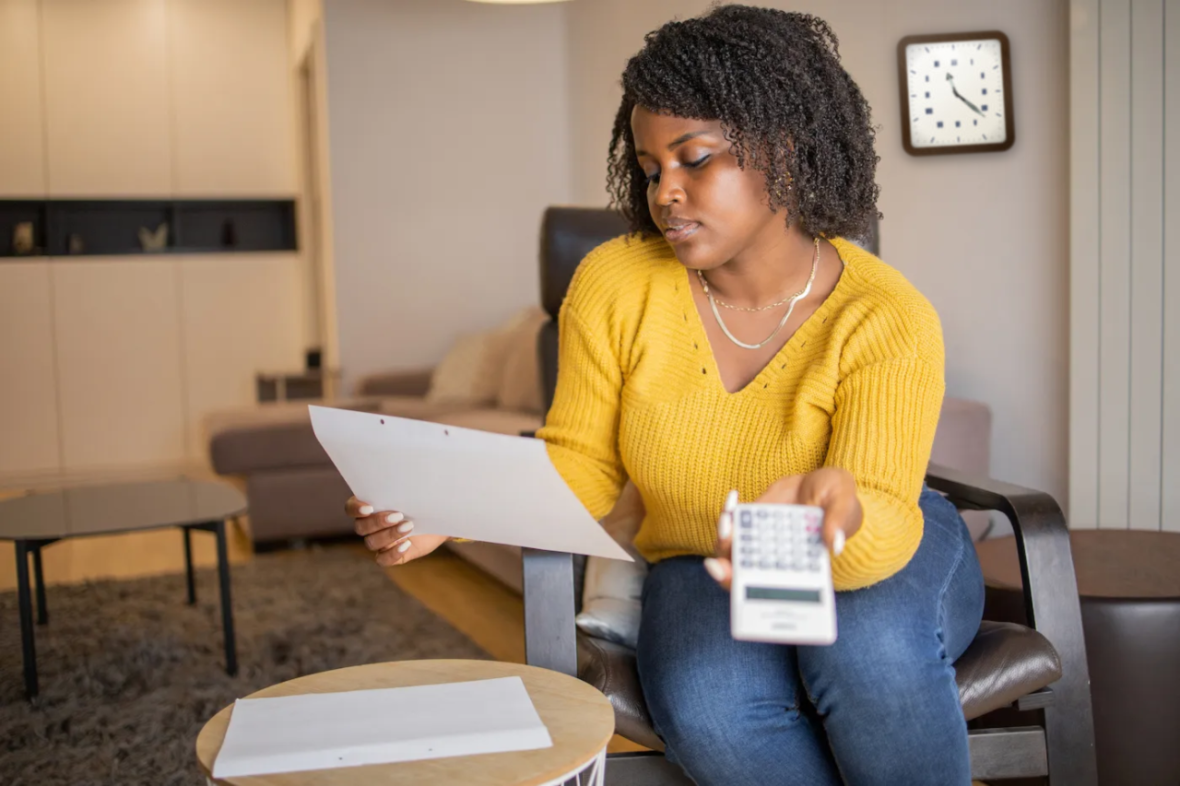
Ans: 11:22
